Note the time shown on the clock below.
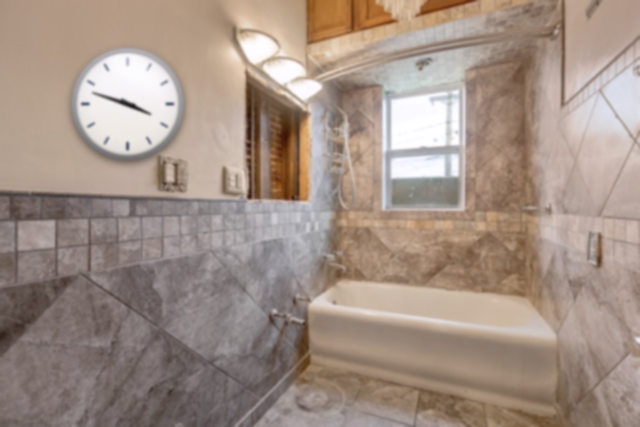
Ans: 3:48
